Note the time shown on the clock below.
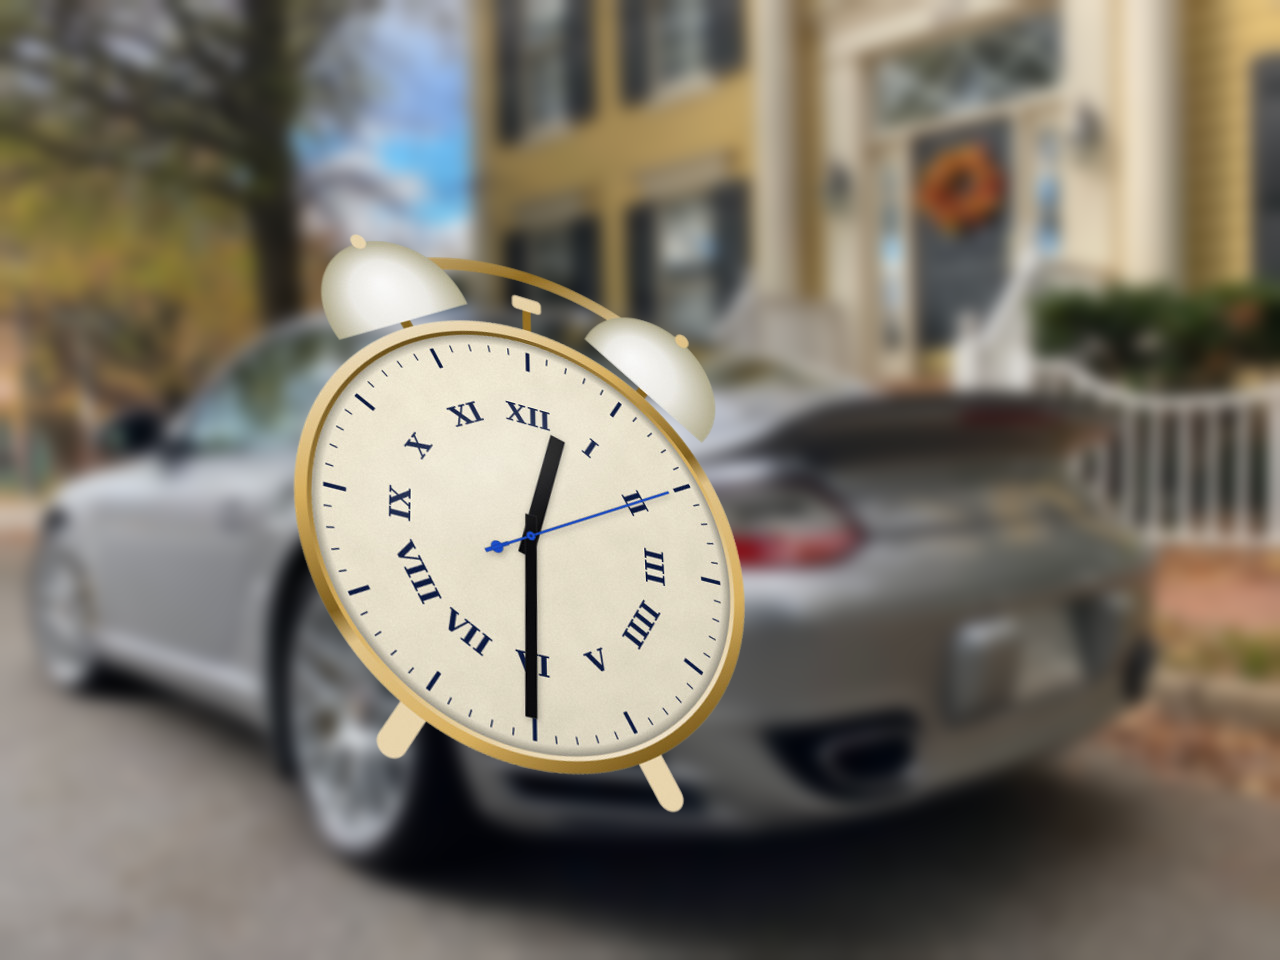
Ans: 12:30:10
